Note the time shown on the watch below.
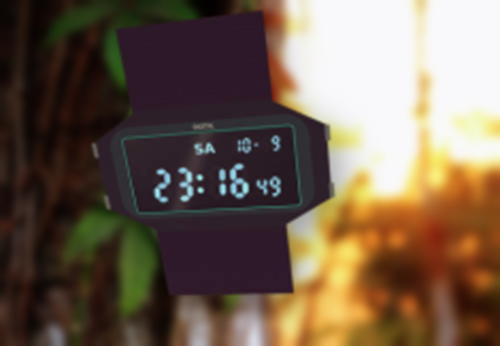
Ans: 23:16:49
